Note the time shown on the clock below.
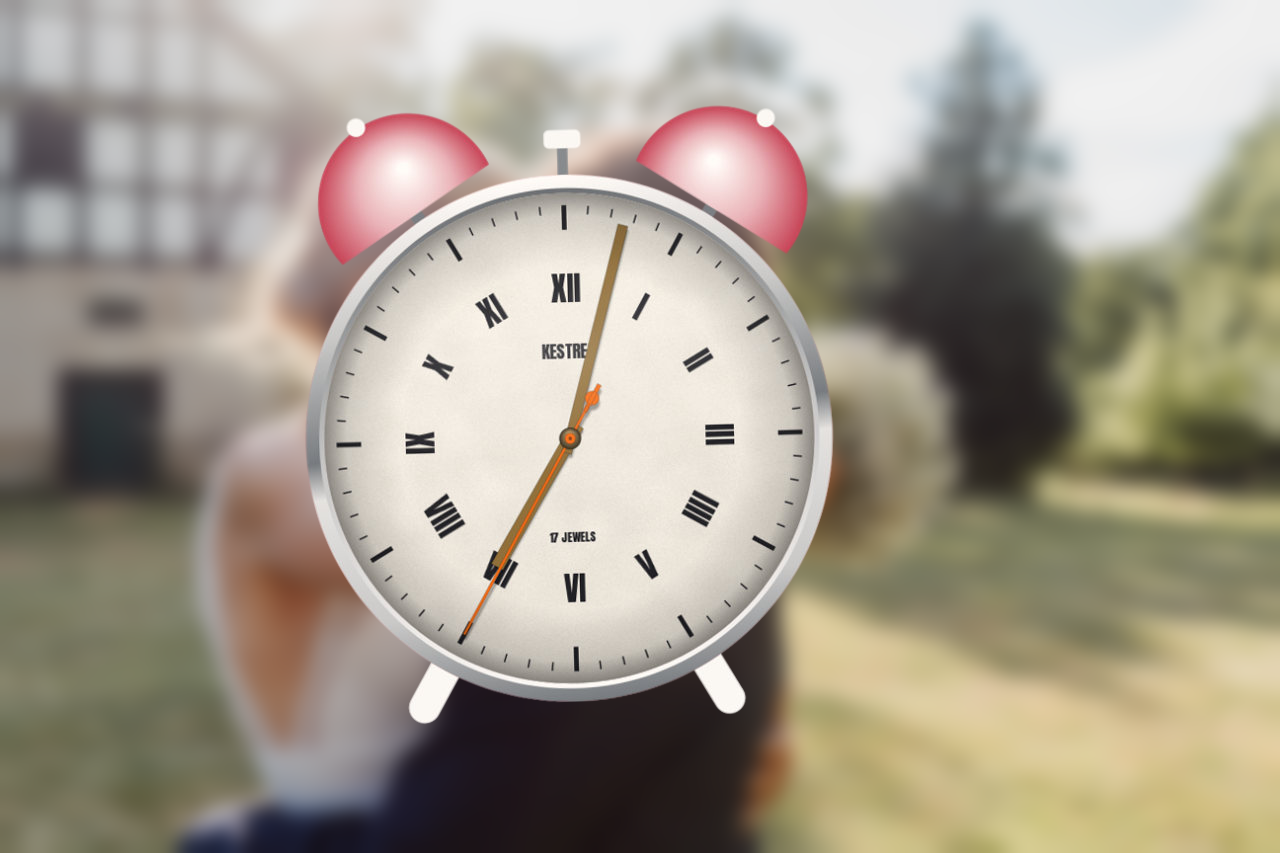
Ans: 7:02:35
